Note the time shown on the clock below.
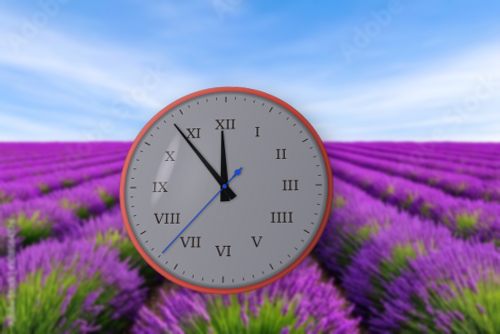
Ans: 11:53:37
